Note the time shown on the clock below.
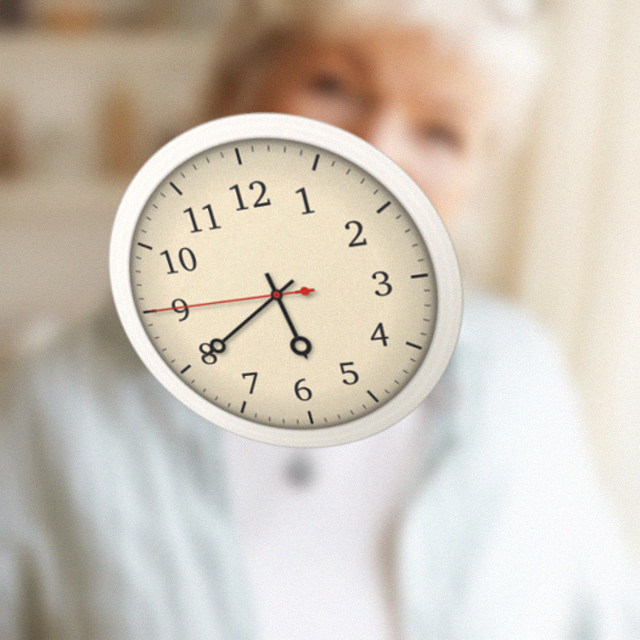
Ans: 5:39:45
